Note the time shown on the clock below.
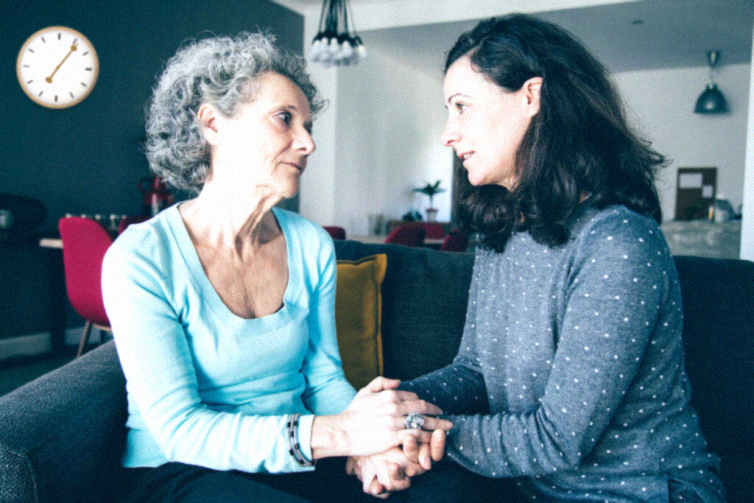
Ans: 7:06
